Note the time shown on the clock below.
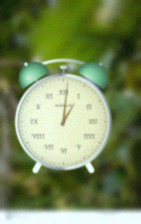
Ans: 1:01
